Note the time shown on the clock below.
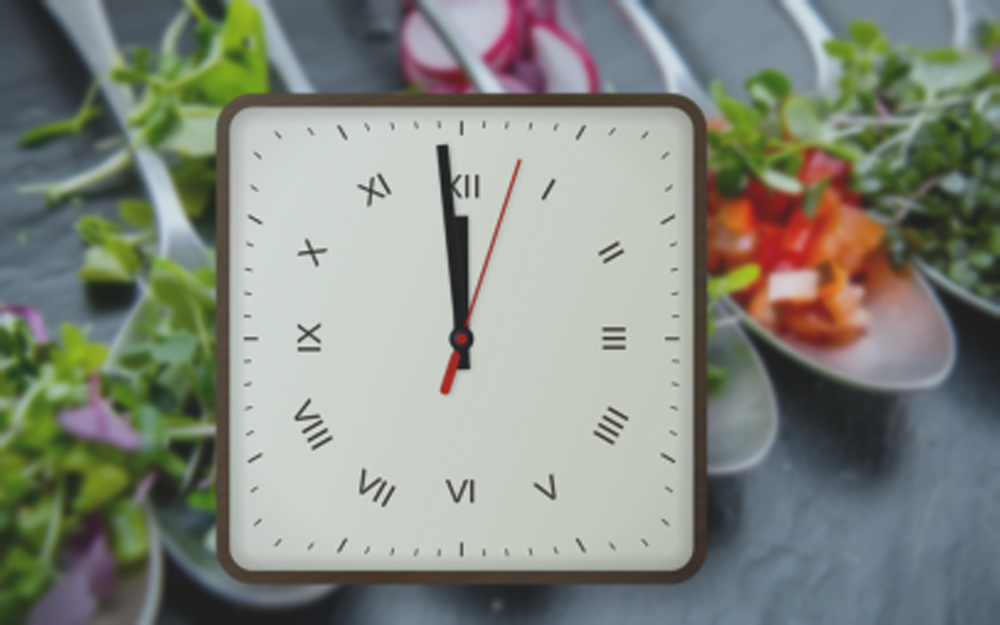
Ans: 11:59:03
